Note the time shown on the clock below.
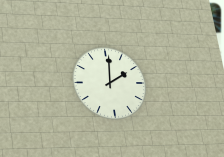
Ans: 2:01
